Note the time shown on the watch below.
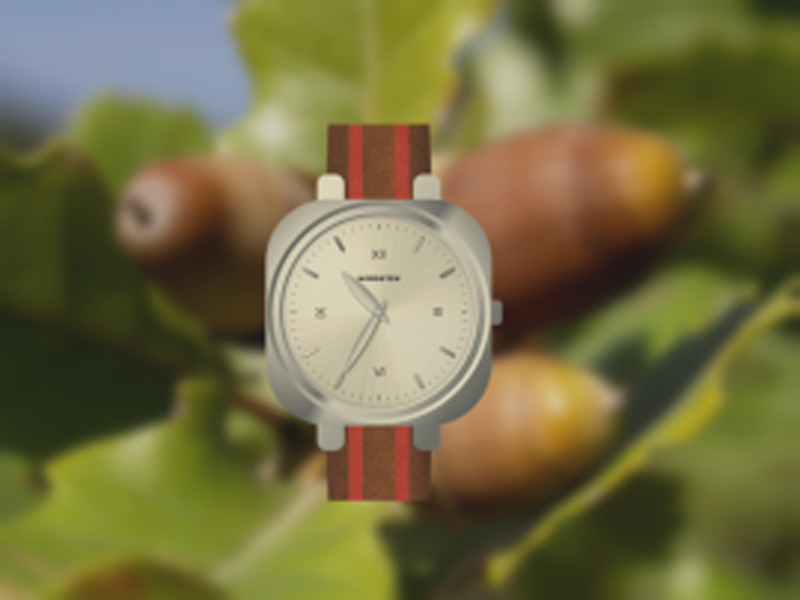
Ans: 10:35
